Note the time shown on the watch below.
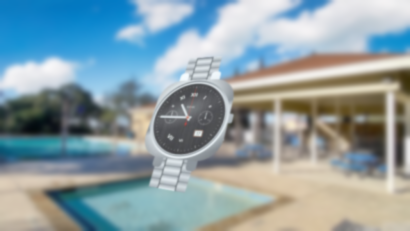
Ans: 10:45
